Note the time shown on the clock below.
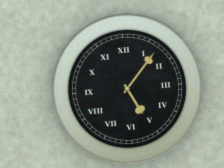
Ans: 5:07
